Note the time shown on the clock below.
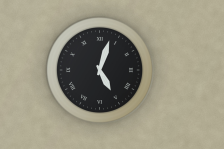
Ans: 5:03
